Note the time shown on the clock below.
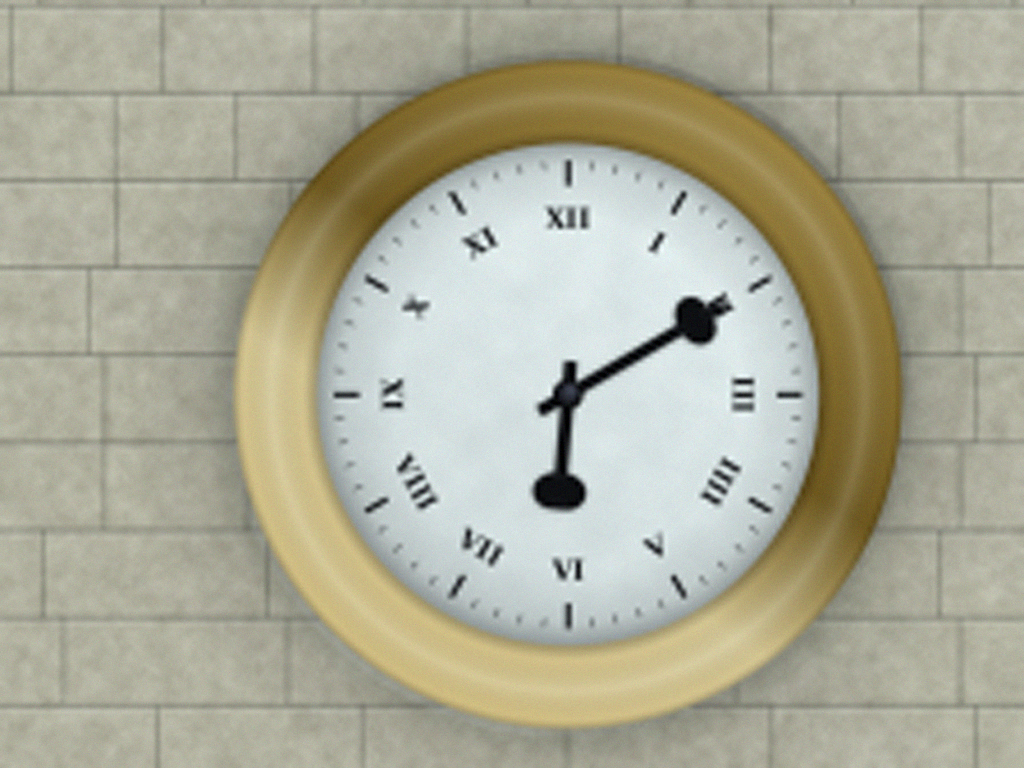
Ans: 6:10
